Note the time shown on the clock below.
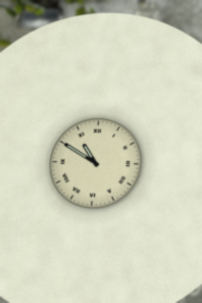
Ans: 10:50
